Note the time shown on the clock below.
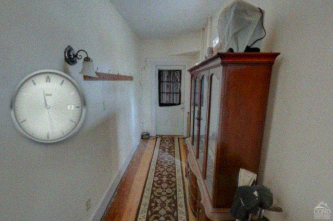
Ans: 11:28
